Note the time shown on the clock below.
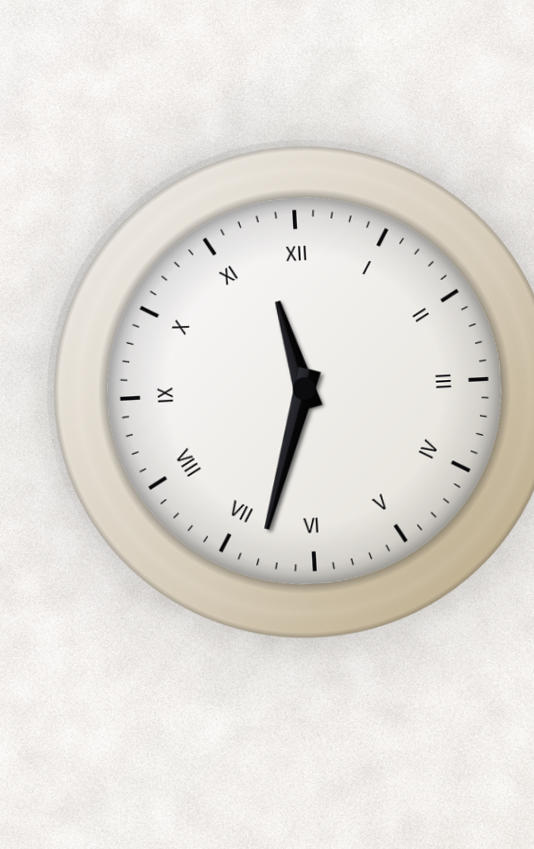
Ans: 11:33
